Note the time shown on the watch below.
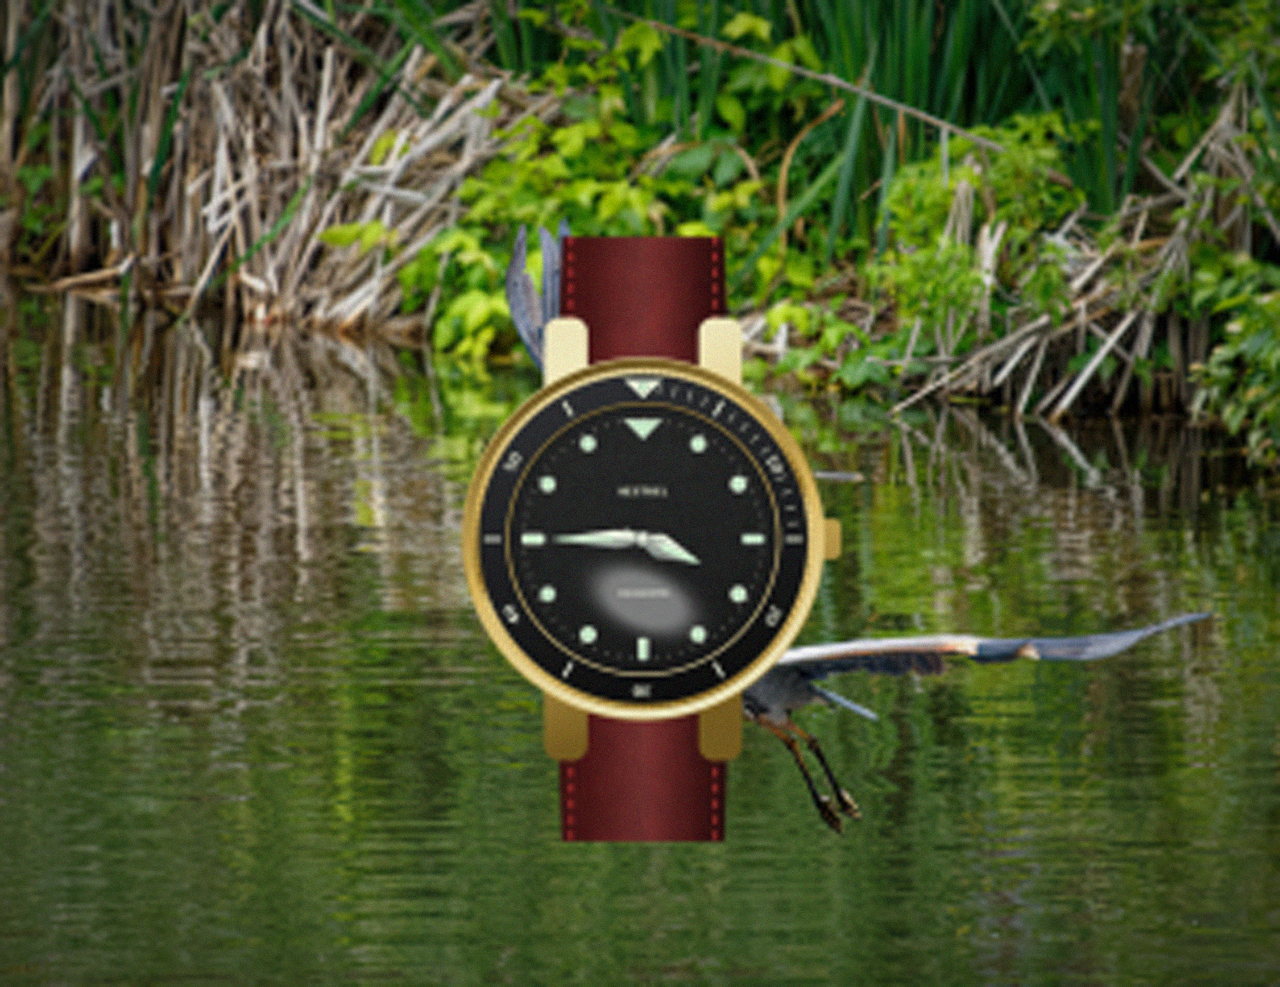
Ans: 3:45
